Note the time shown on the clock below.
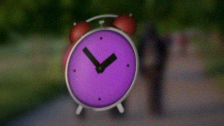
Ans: 1:53
